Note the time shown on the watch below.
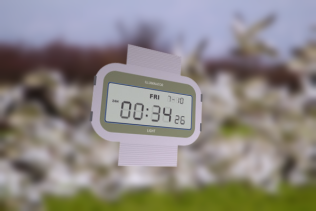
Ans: 0:34:26
